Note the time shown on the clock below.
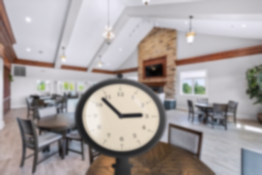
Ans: 2:53
